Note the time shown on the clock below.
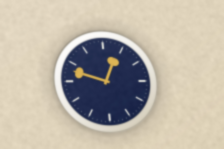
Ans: 12:48
